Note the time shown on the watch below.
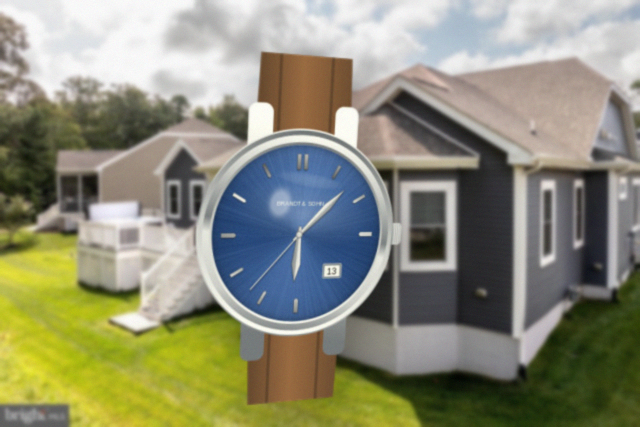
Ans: 6:07:37
